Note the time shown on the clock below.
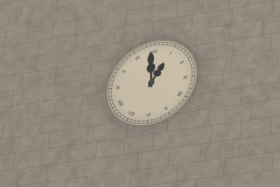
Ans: 12:59
